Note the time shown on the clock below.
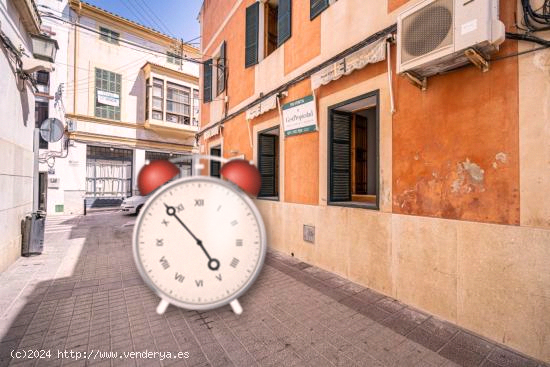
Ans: 4:53
